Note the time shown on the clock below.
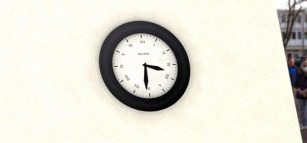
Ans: 3:31
